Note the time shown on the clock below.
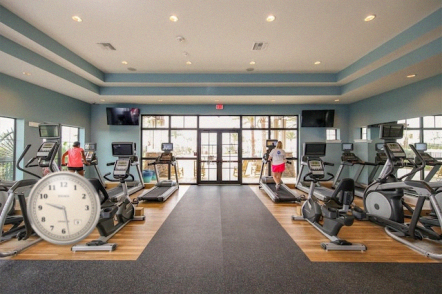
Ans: 9:28
